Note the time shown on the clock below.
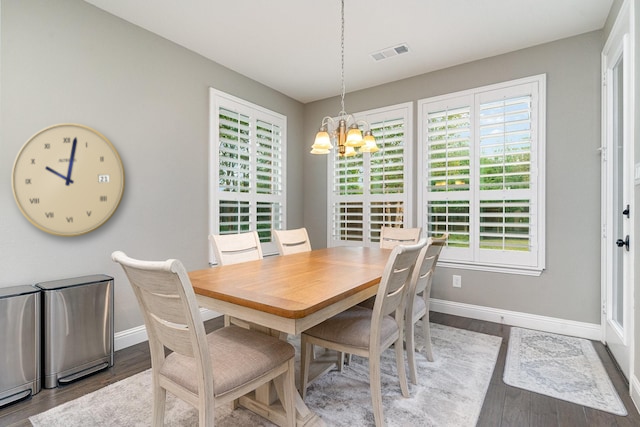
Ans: 10:02
